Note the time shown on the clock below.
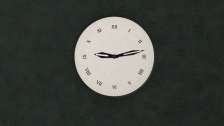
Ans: 9:13
